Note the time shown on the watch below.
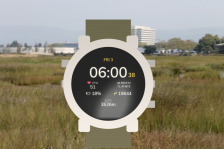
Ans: 6:00
